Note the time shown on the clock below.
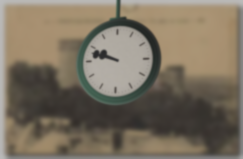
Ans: 9:48
